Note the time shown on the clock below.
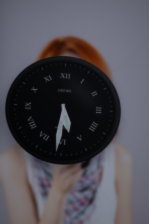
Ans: 5:31
